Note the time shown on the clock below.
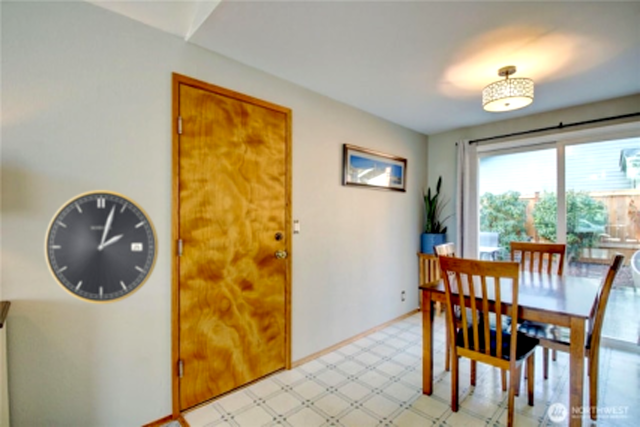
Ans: 2:03
